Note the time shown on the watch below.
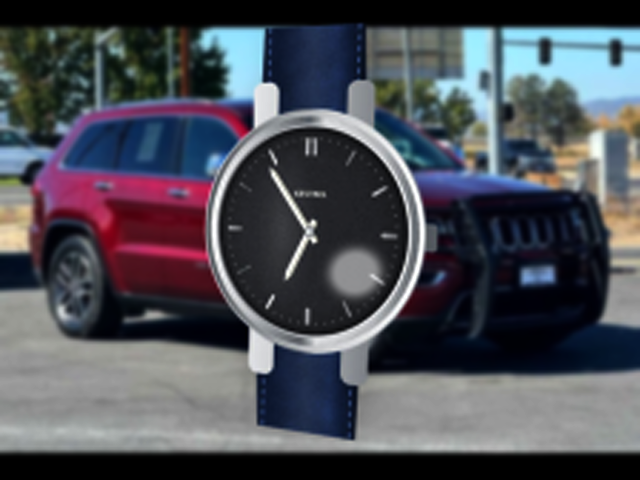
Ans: 6:54
